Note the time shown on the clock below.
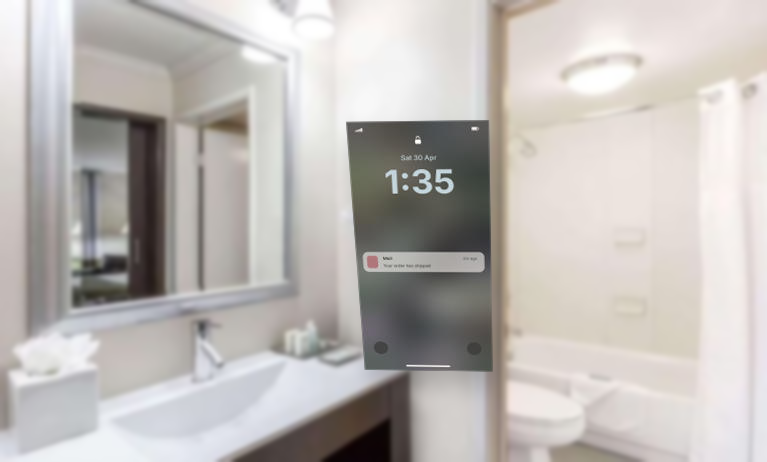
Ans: 1:35
